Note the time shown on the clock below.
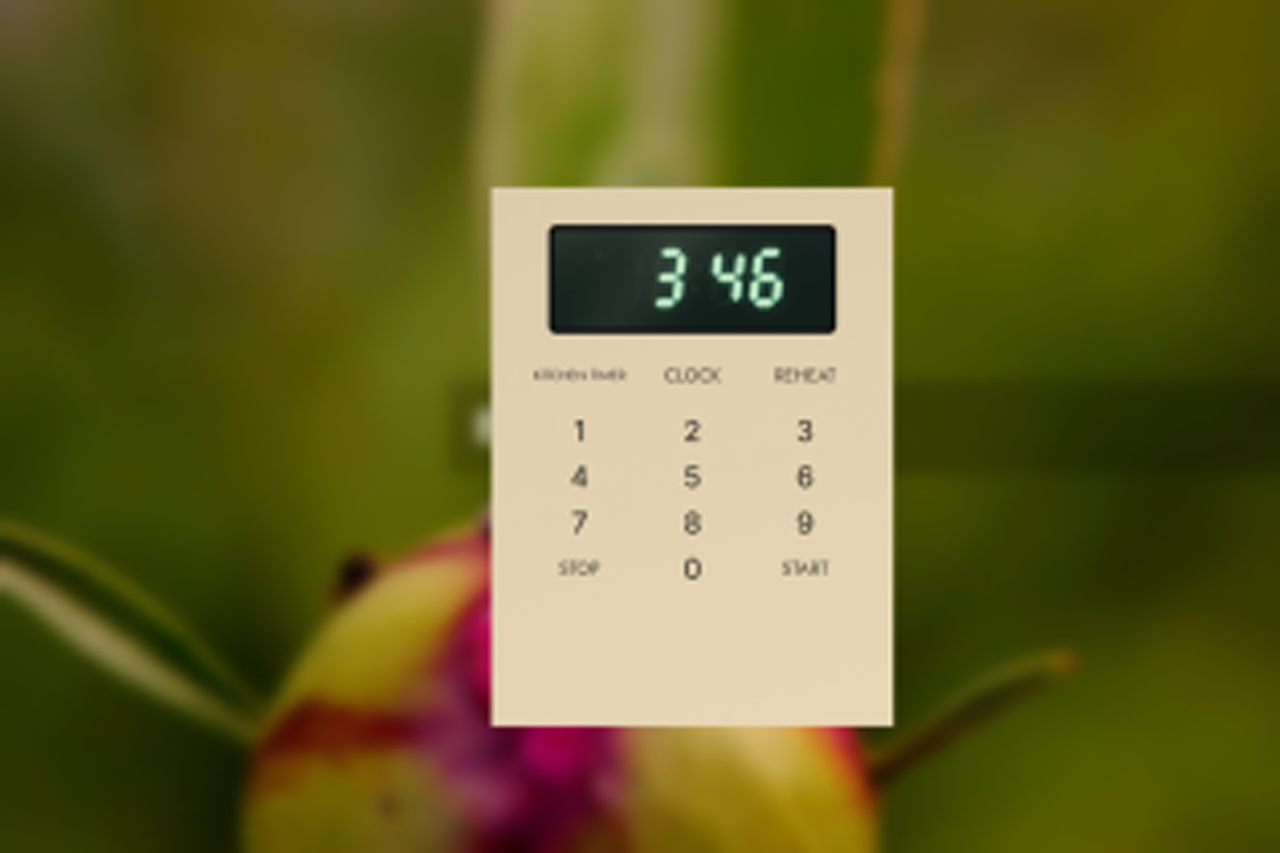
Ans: 3:46
